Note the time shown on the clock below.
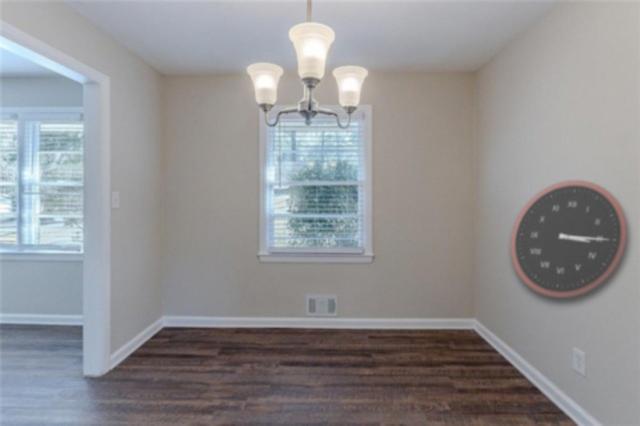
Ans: 3:15
